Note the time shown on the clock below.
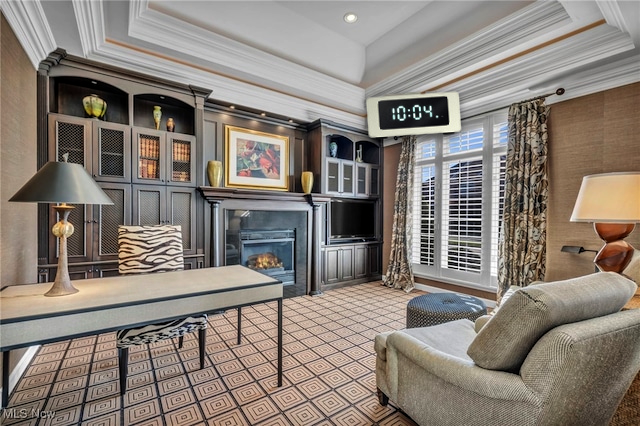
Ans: 10:04
